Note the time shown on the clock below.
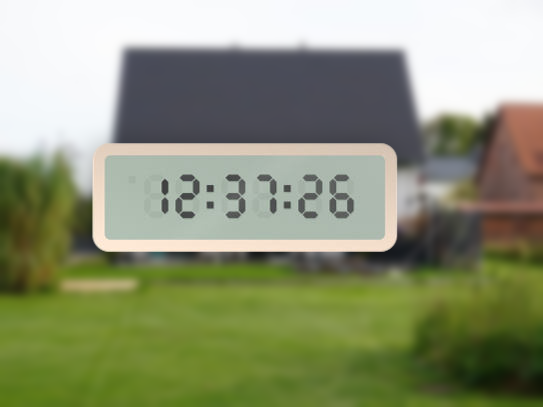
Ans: 12:37:26
